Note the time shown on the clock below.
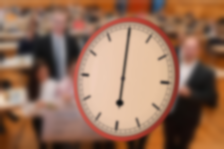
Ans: 6:00
